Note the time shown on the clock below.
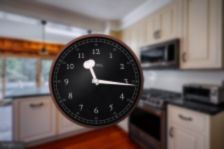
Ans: 11:16
